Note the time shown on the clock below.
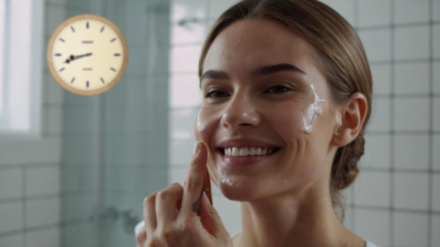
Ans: 8:42
